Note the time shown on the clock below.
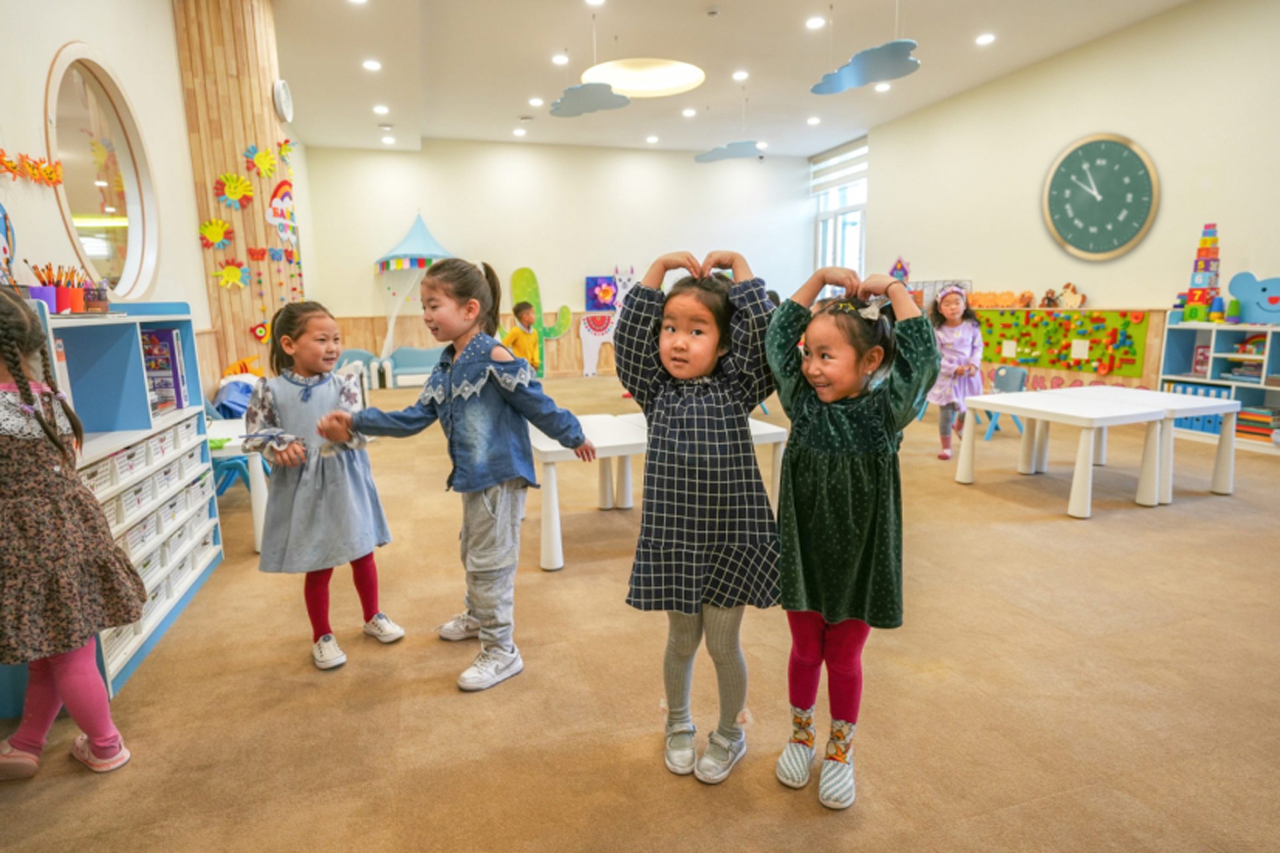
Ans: 9:55
